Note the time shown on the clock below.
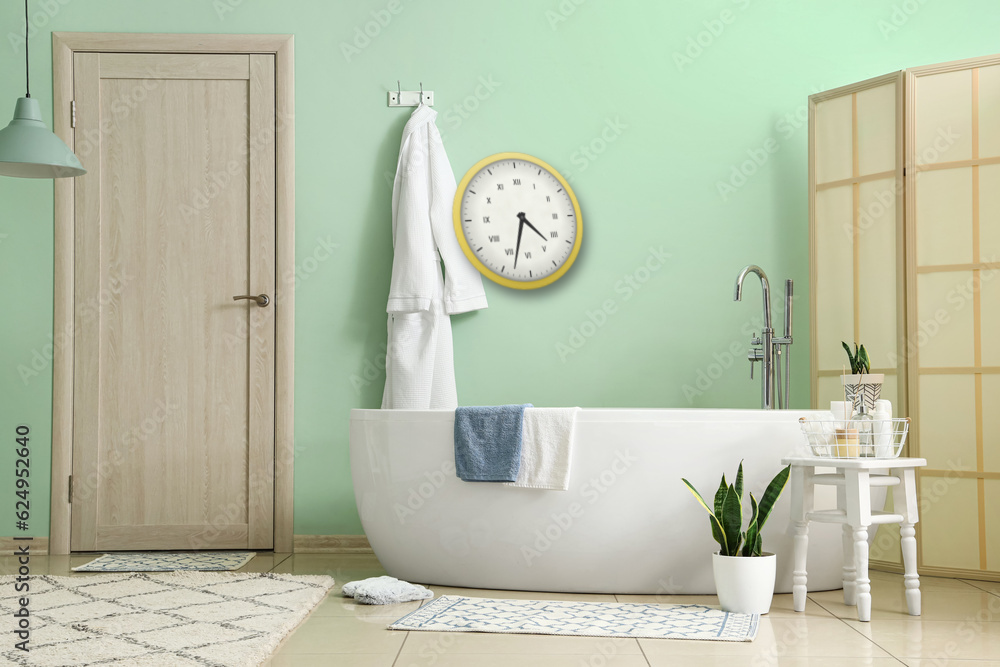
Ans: 4:33
